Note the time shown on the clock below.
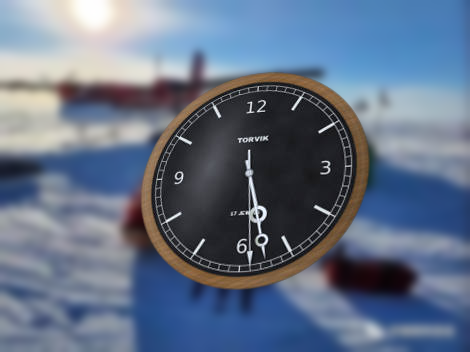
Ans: 5:27:29
